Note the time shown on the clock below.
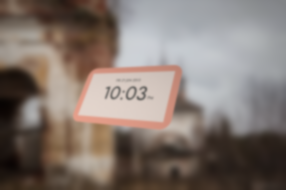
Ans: 10:03
